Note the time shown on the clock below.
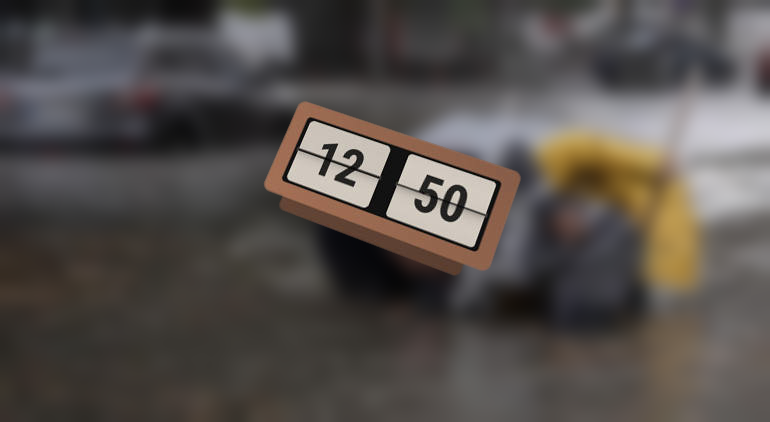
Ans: 12:50
